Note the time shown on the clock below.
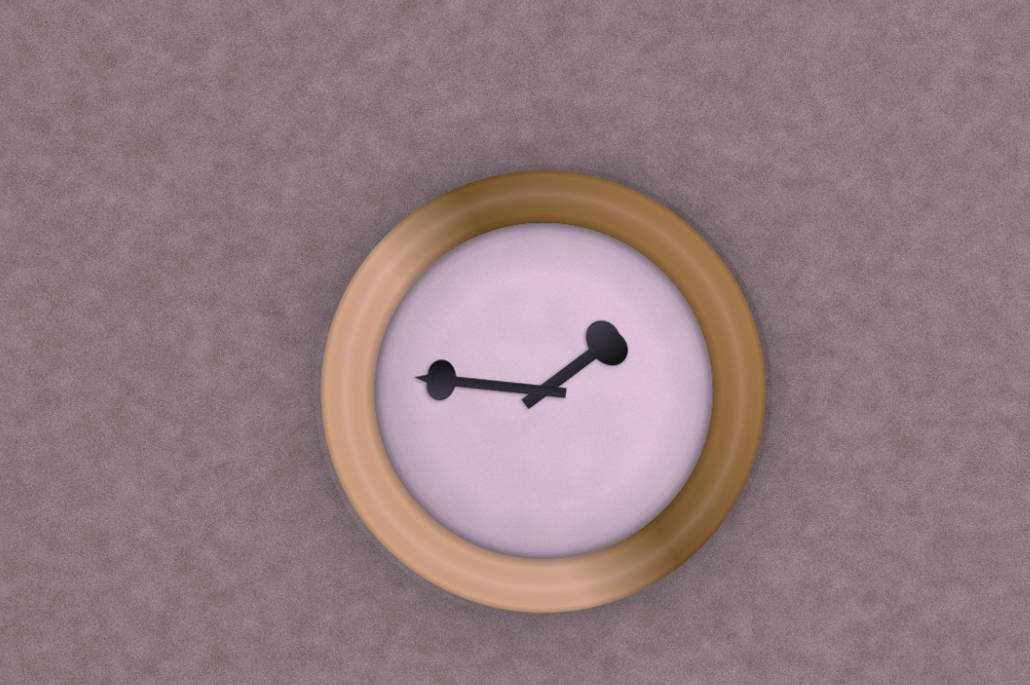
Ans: 1:46
